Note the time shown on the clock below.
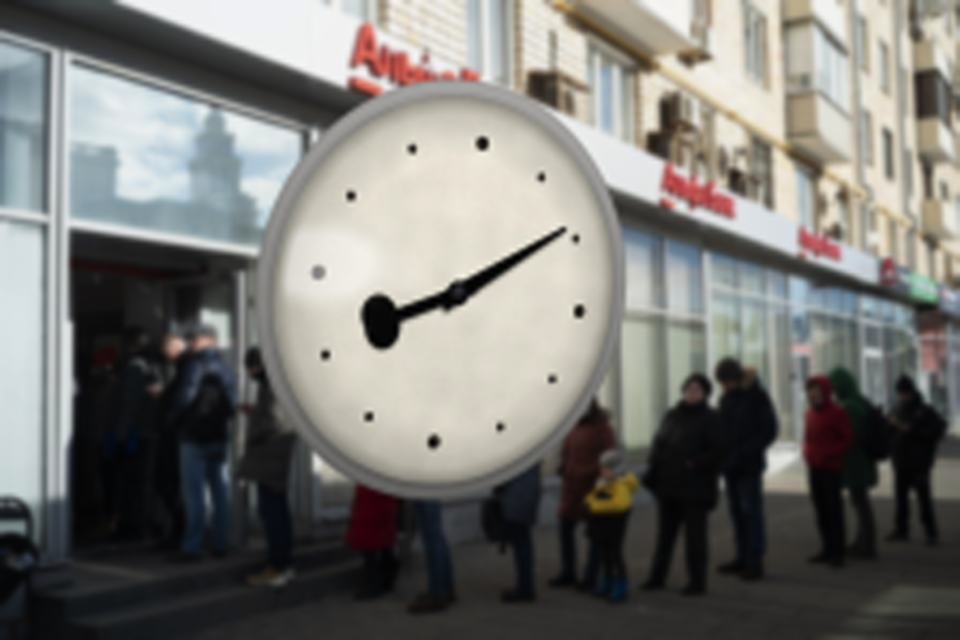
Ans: 8:09
